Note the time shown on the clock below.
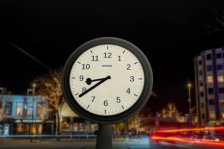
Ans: 8:39
